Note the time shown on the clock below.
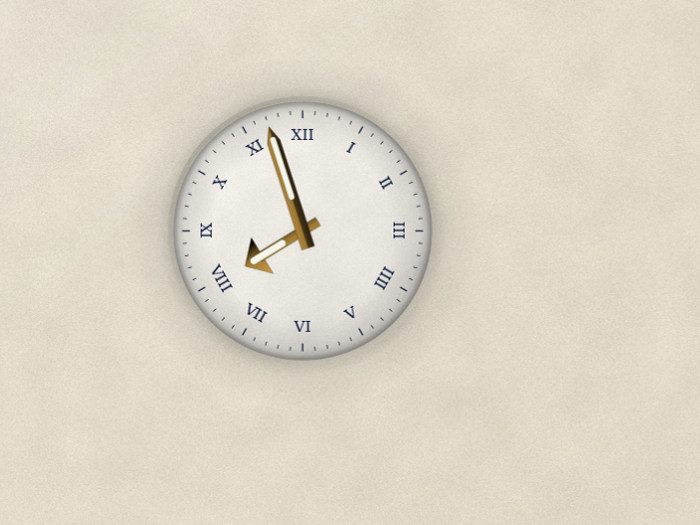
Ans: 7:57
